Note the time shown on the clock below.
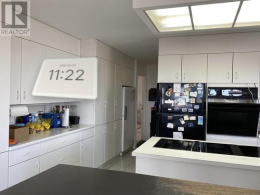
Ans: 11:22
